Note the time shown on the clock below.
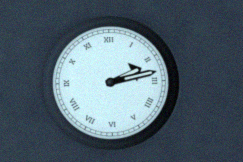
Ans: 2:13
